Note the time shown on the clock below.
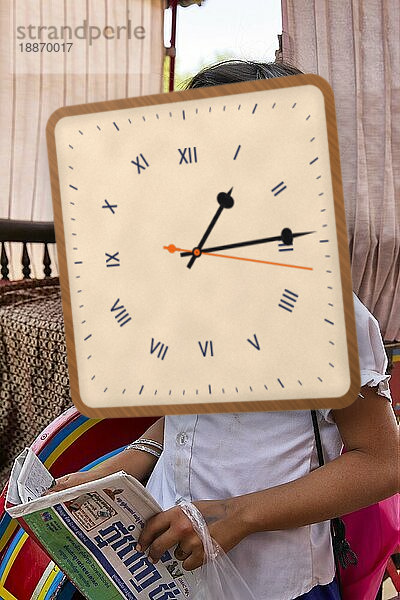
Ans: 1:14:17
